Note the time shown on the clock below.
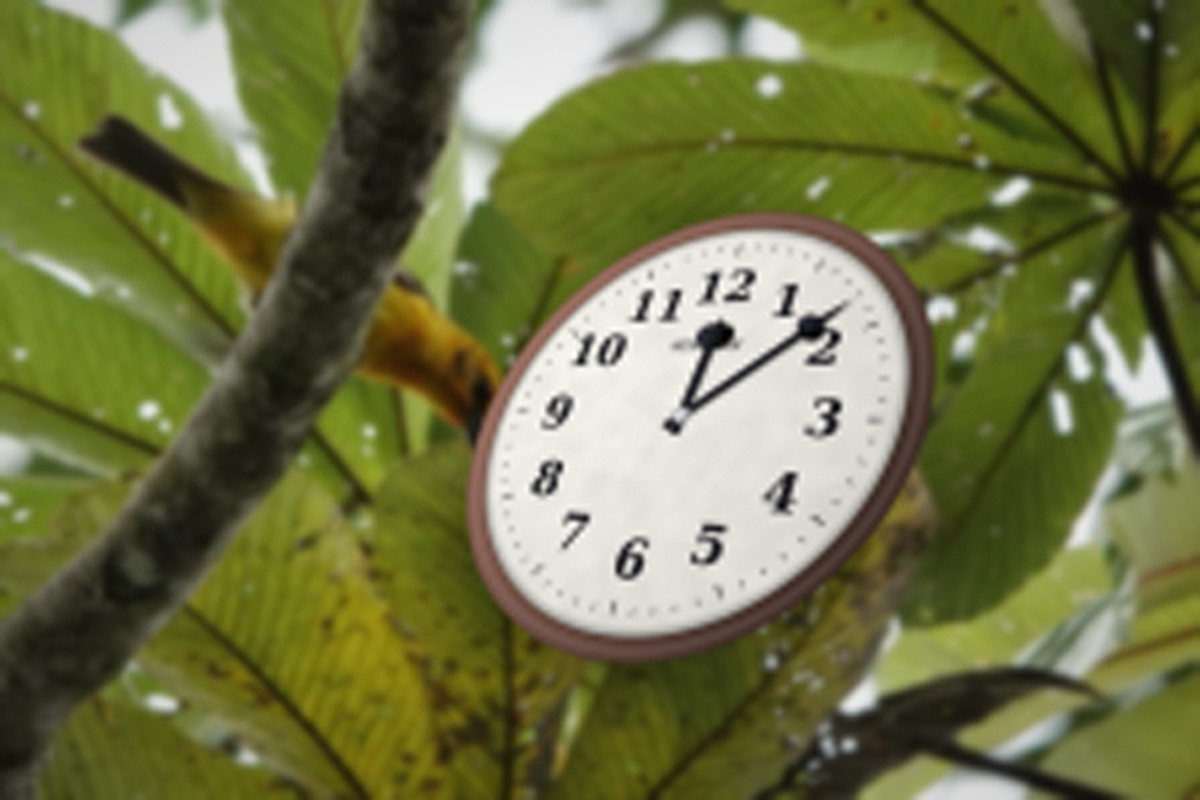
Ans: 12:08
